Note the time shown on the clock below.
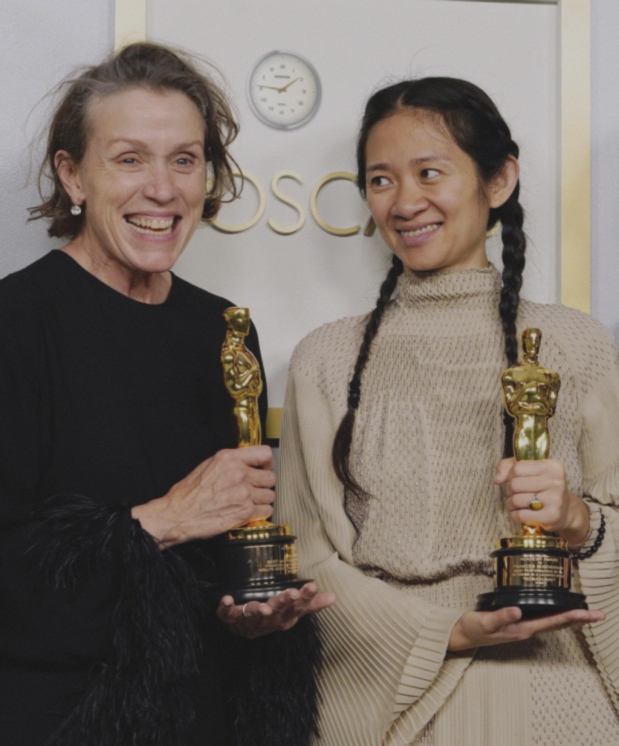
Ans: 1:46
